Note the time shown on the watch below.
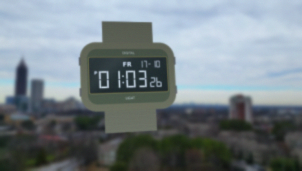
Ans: 1:03:26
